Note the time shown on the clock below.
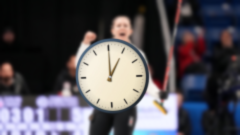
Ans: 1:00
